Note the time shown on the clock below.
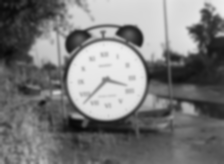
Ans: 3:38
